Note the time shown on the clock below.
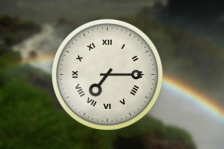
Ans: 7:15
